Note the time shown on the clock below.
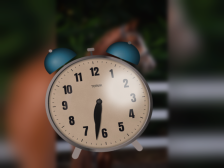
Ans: 6:32
